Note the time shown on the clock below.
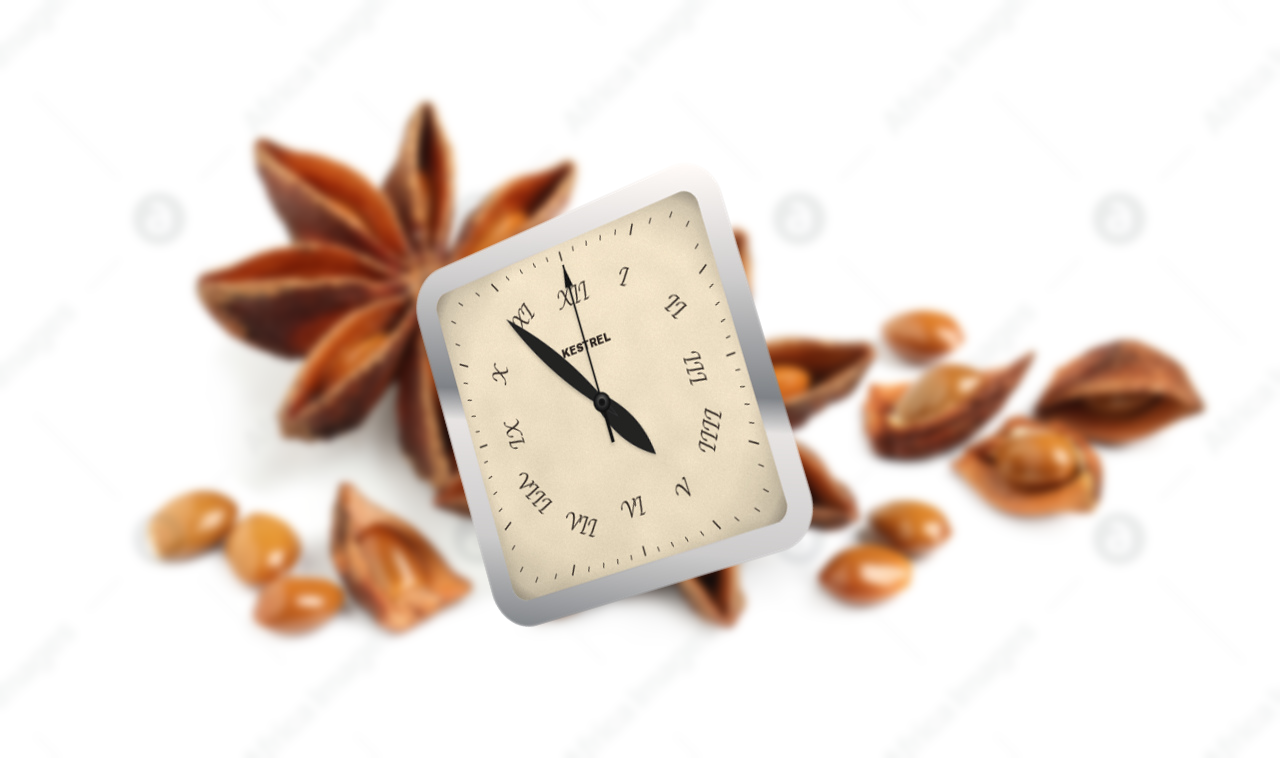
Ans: 4:54:00
